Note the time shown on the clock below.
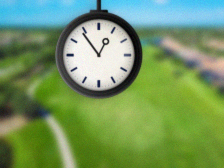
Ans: 12:54
